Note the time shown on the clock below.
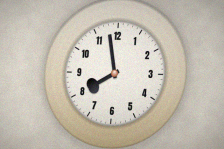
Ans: 7:58
